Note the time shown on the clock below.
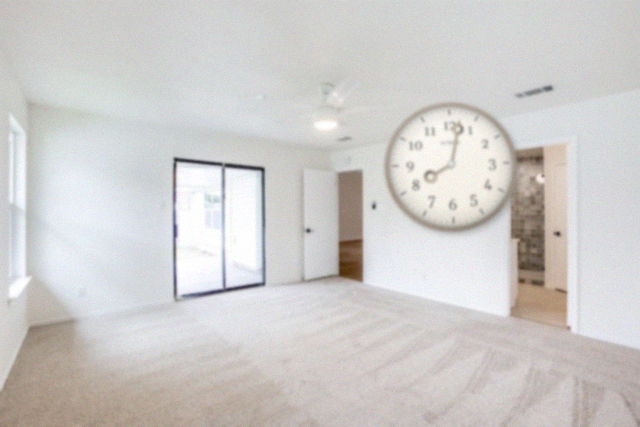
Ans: 8:02
